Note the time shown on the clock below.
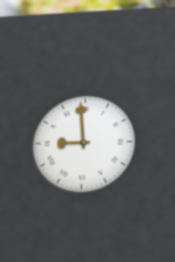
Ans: 8:59
